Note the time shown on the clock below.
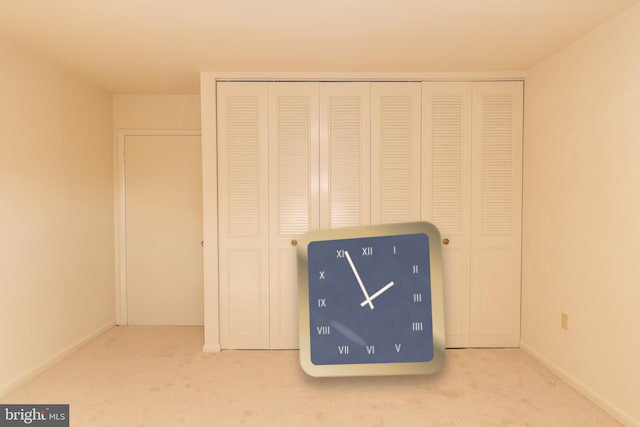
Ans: 1:56
